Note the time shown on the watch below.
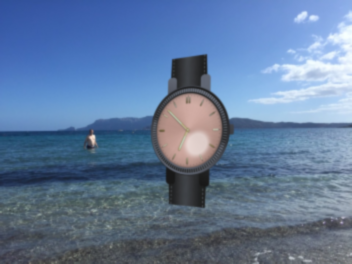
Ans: 6:52
